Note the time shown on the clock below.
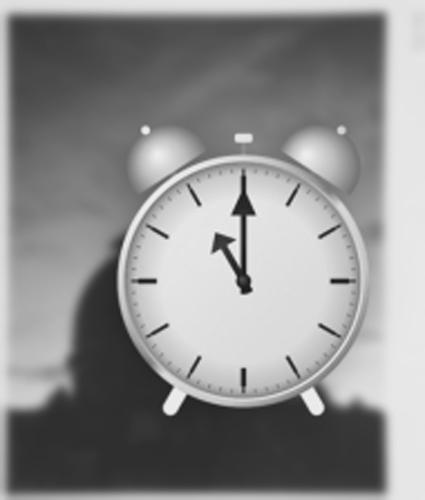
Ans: 11:00
